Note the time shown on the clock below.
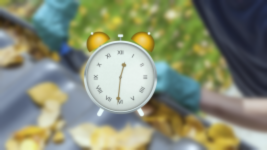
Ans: 12:31
